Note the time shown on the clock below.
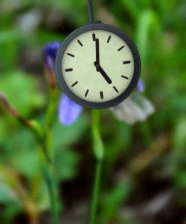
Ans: 5:01
